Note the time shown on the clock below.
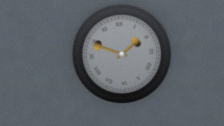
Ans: 1:49
